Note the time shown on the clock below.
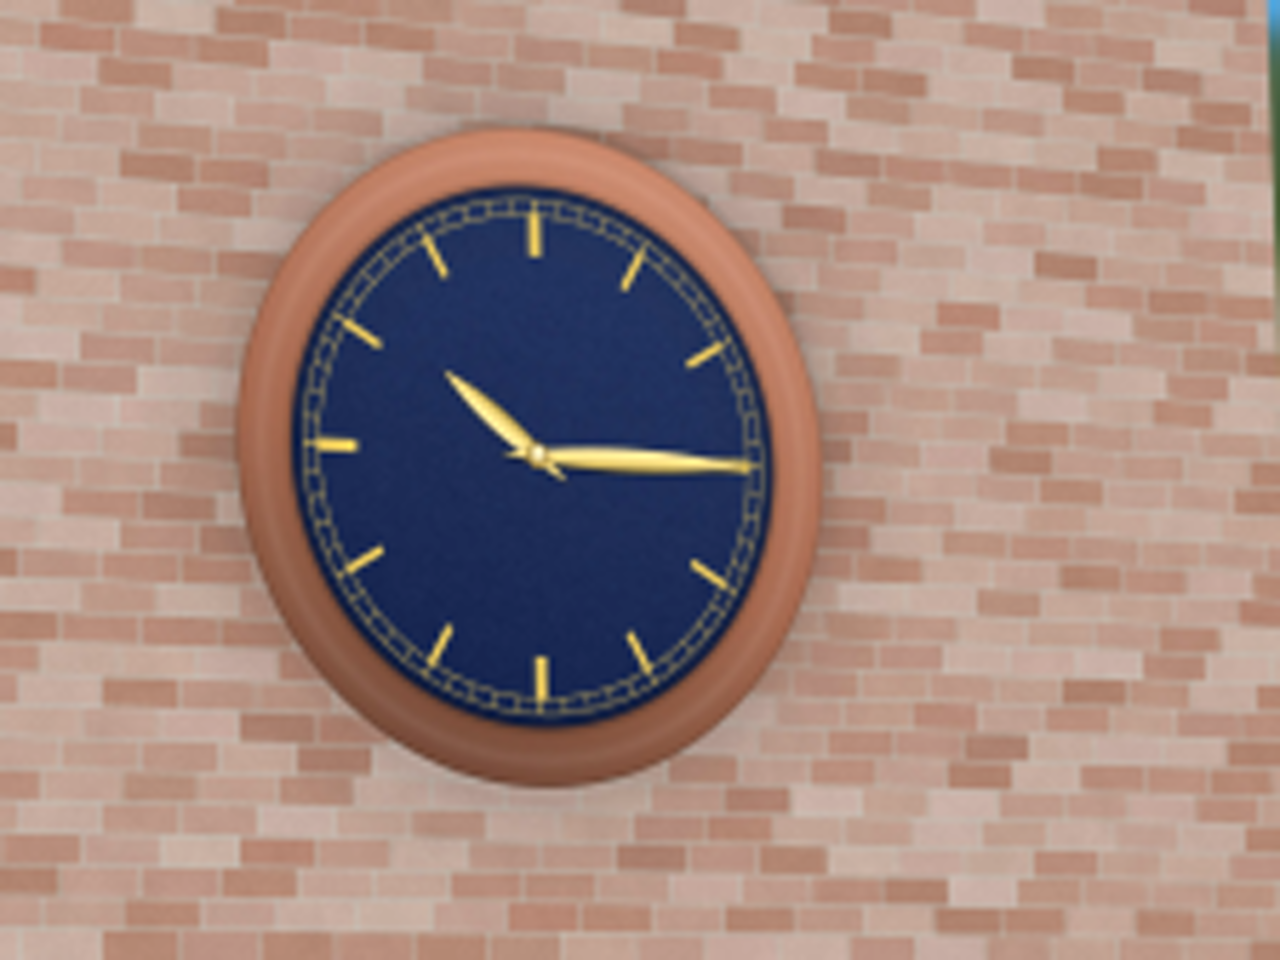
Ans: 10:15
